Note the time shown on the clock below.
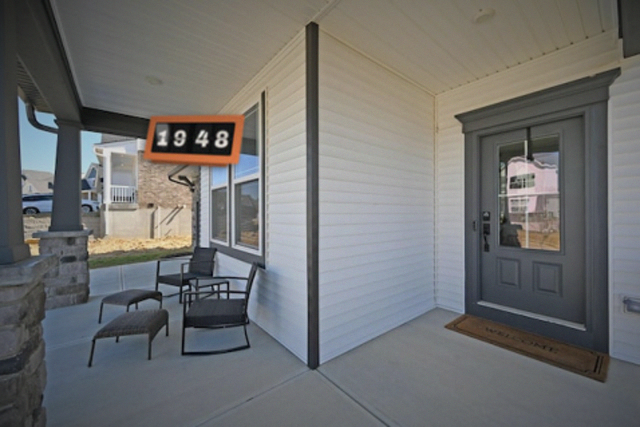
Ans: 19:48
